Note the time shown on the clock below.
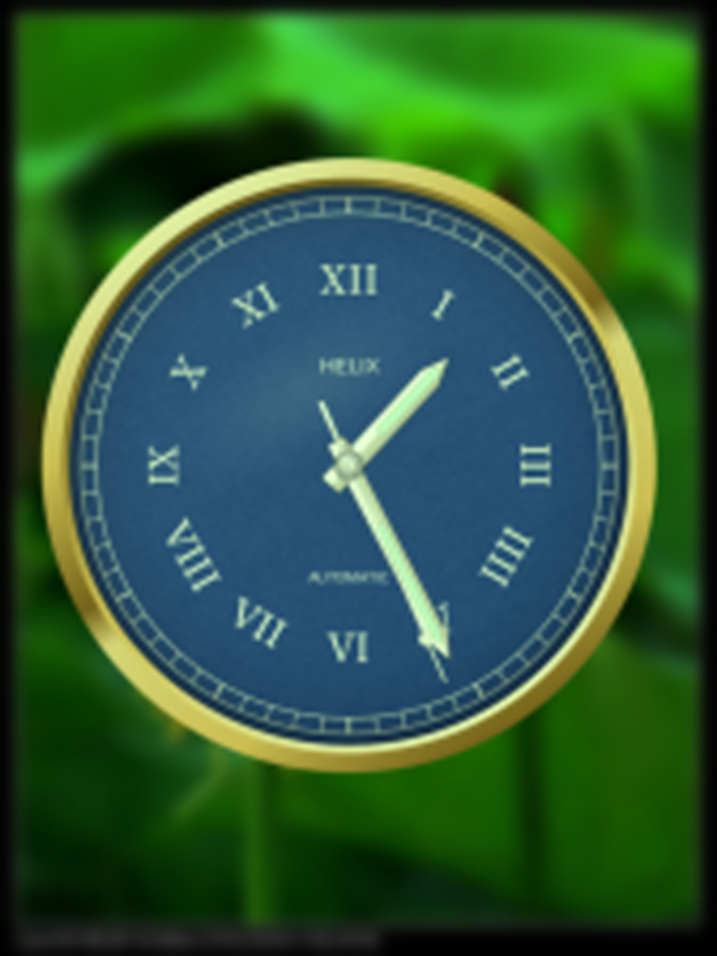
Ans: 1:25:26
